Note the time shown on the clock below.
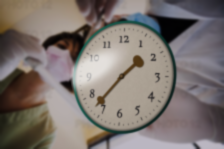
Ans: 1:37
